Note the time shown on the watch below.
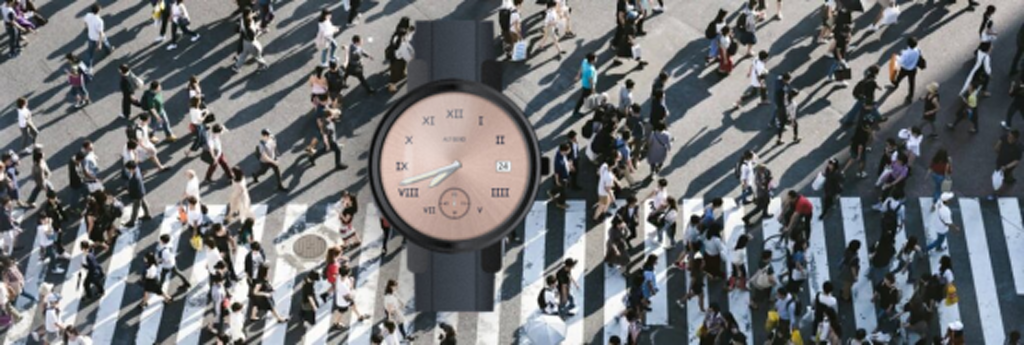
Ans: 7:42
